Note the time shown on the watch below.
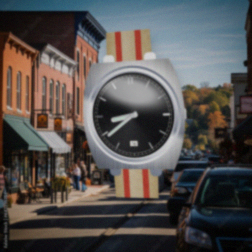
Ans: 8:39
